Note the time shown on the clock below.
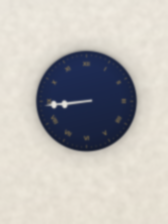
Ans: 8:44
